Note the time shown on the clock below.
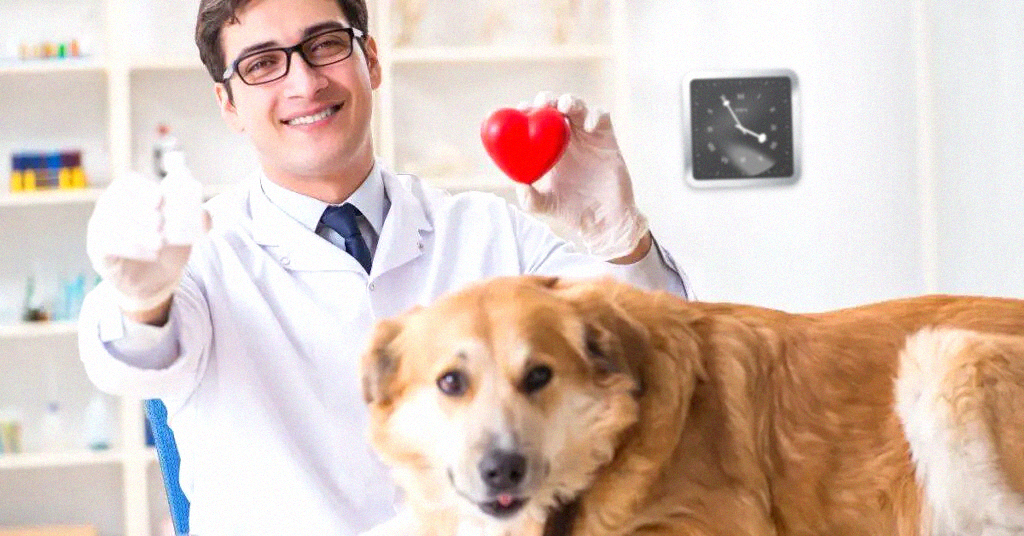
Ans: 3:55
